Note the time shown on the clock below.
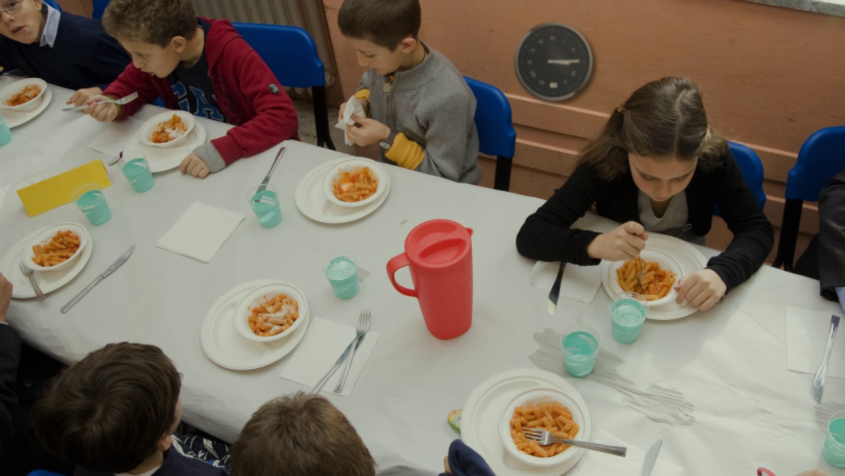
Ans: 3:15
